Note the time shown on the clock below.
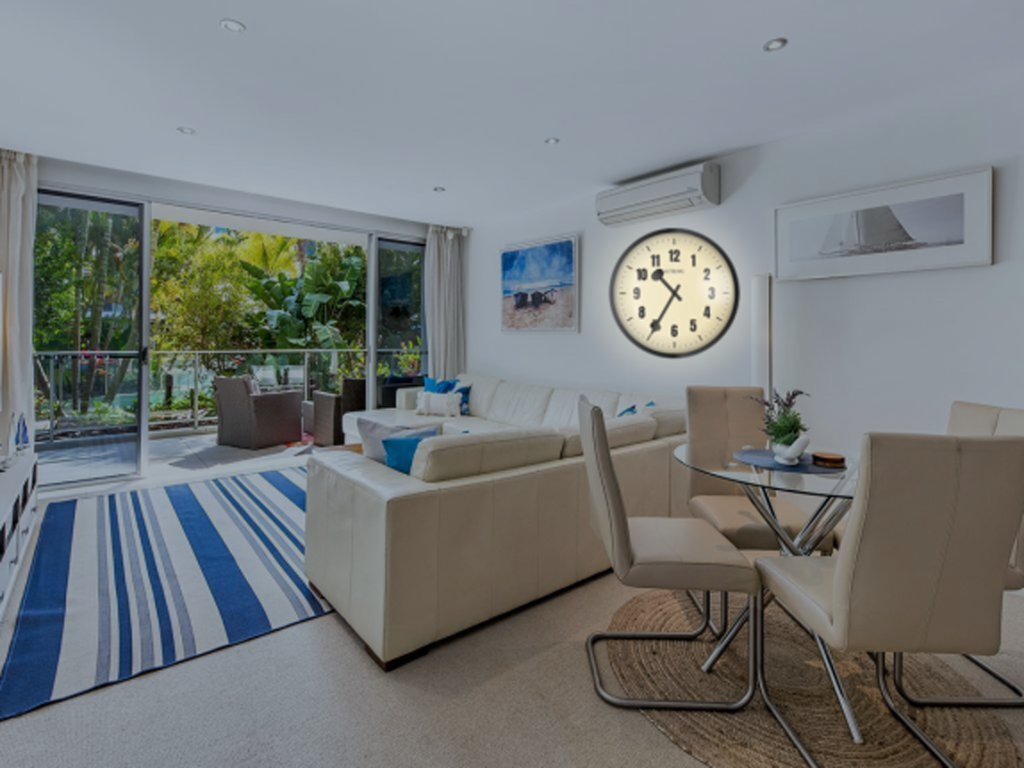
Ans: 10:35
